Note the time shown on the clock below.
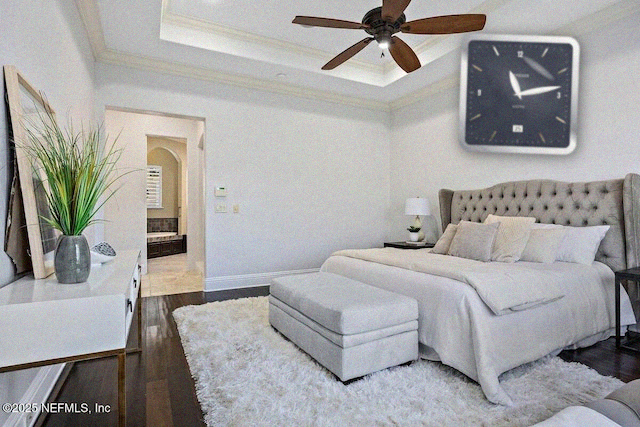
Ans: 11:13
